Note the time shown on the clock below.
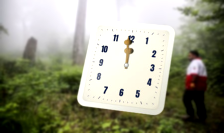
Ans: 11:59
